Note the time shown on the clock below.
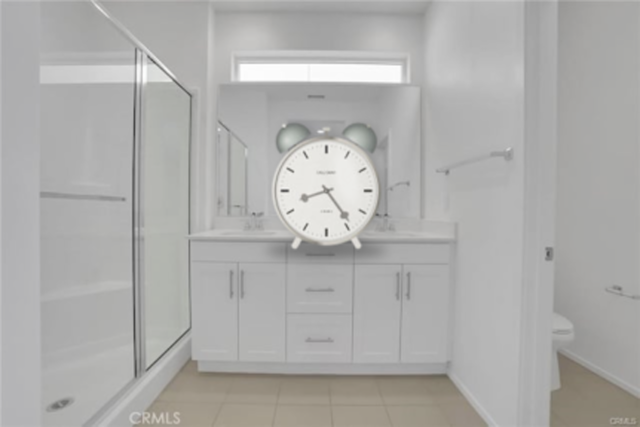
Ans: 8:24
